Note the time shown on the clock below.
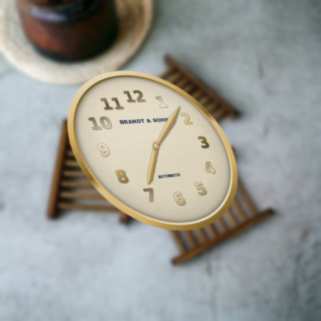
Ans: 7:08
